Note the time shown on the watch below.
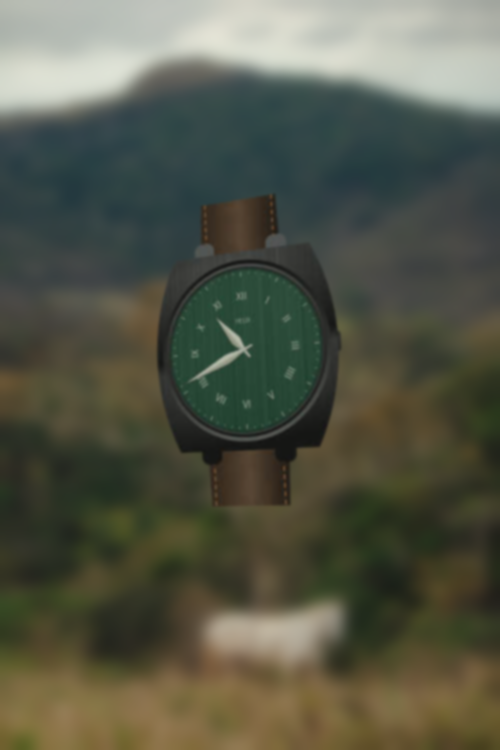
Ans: 10:41
